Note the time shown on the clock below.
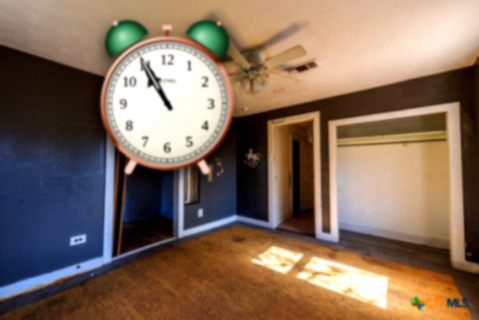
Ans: 10:55
